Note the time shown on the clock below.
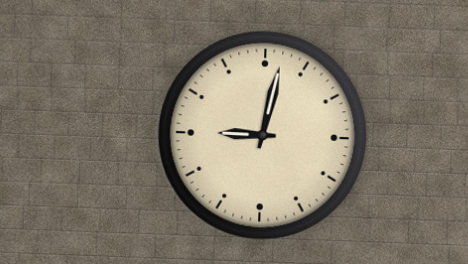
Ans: 9:02
